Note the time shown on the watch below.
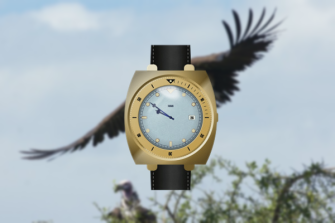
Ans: 9:51
